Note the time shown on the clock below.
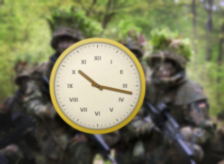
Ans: 10:17
